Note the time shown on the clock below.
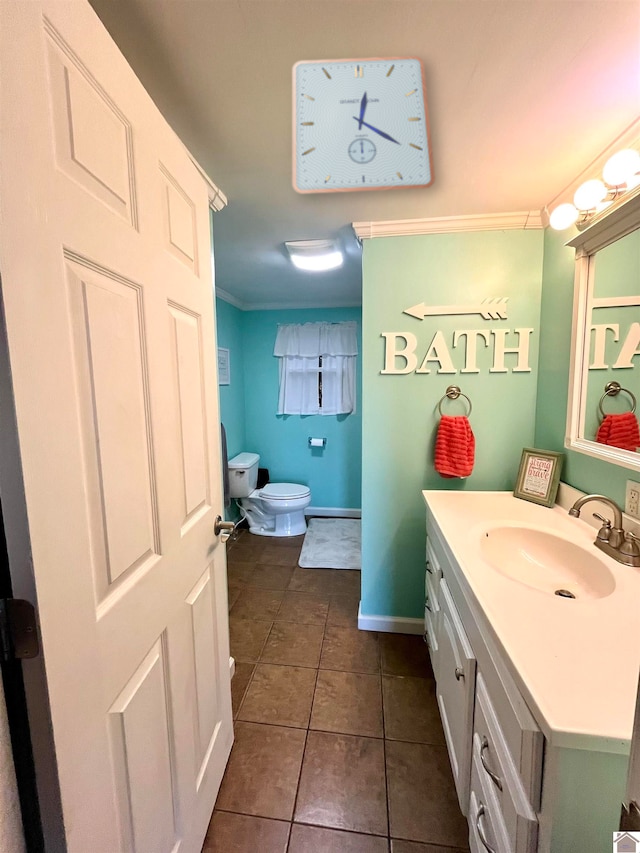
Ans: 12:21
